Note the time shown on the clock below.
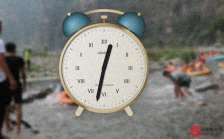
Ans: 12:32
